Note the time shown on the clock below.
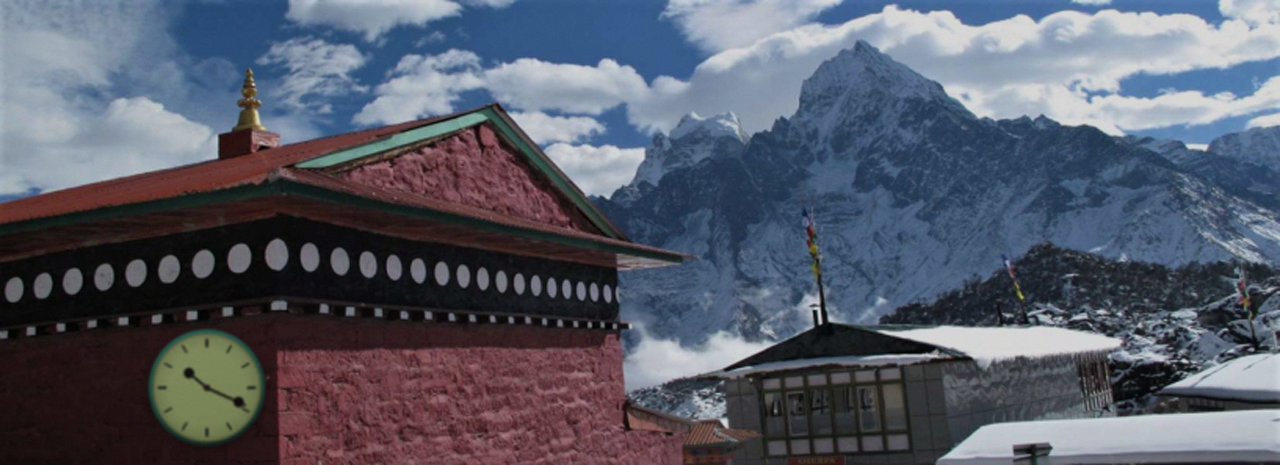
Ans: 10:19
